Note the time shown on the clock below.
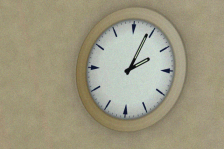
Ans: 2:04
